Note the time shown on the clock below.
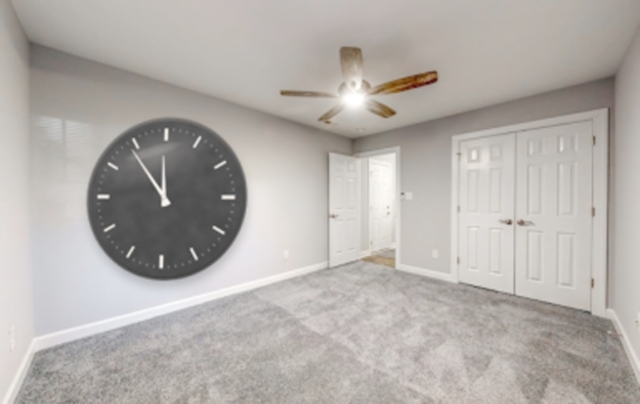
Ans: 11:54
